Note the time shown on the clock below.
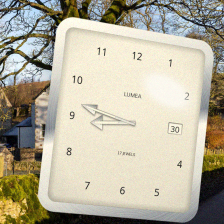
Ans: 8:47
